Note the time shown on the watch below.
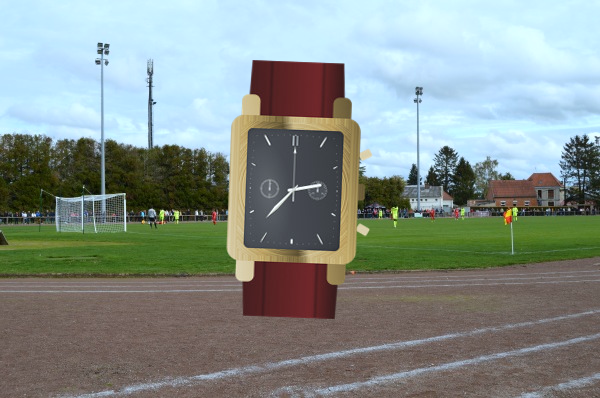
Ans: 2:37
